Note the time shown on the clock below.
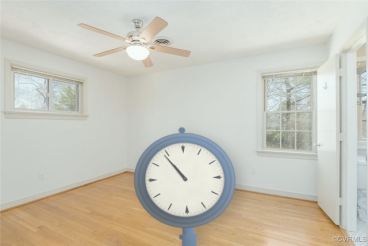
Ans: 10:54
